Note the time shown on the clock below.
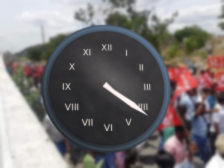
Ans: 4:21
